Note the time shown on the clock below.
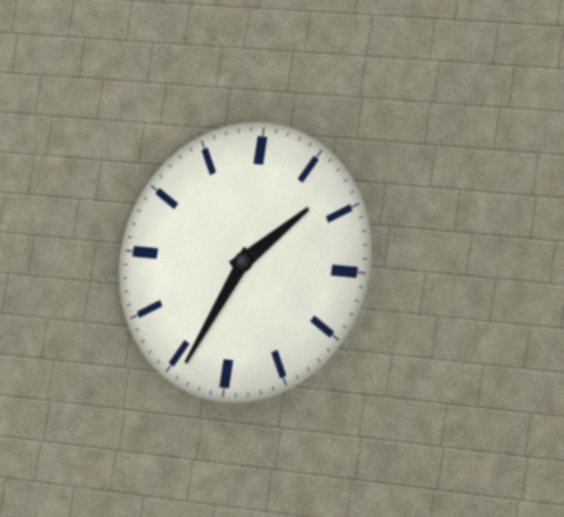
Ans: 1:34
